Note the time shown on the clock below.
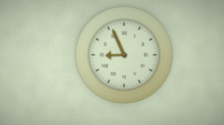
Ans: 8:56
